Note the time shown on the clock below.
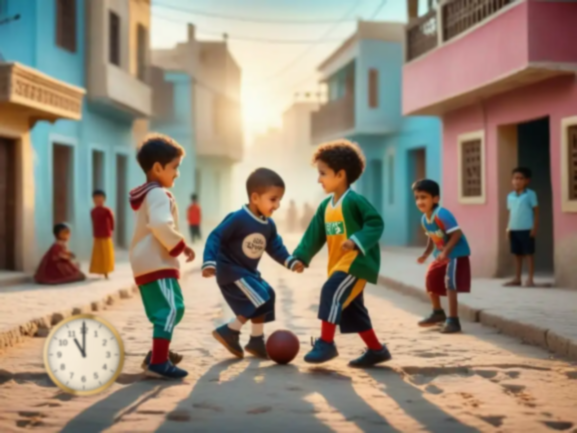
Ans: 11:00
